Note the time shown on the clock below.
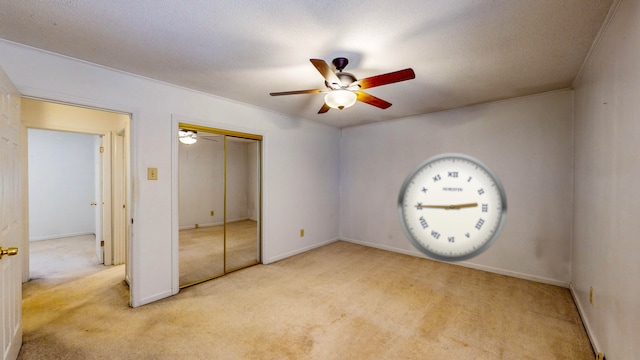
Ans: 2:45
